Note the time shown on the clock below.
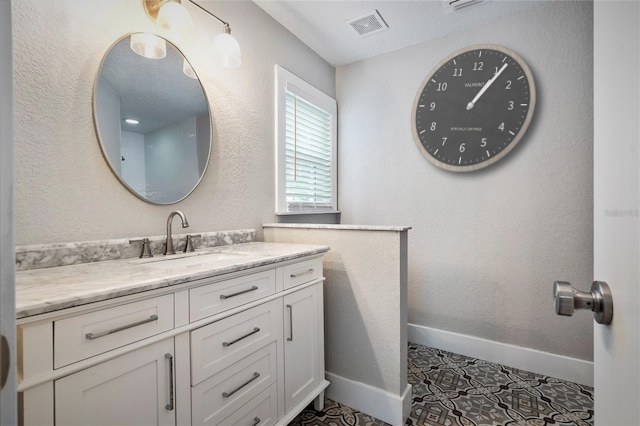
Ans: 1:06
